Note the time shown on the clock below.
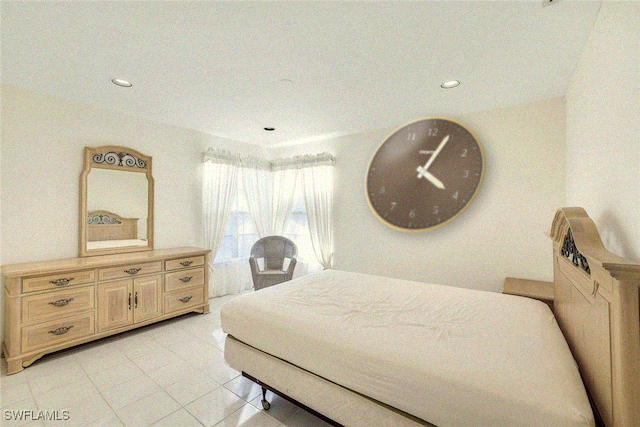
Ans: 4:04
